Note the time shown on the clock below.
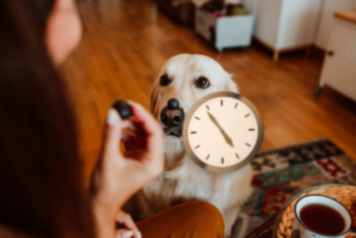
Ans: 4:54
